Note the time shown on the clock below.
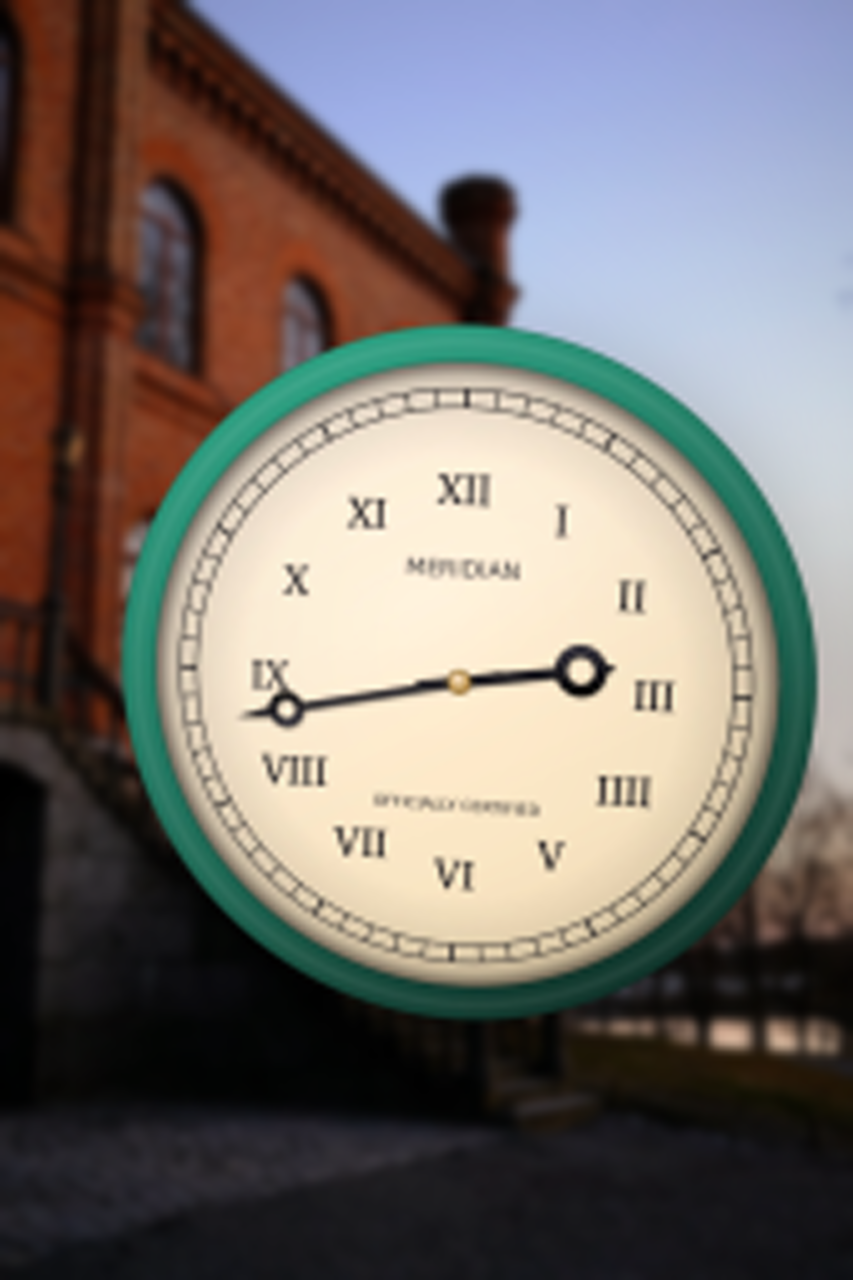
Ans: 2:43
